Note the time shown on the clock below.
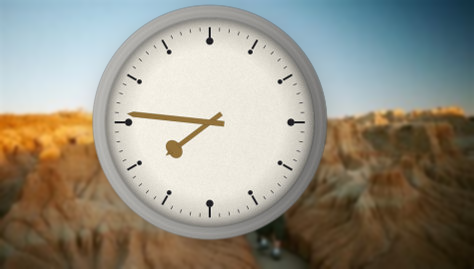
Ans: 7:46
